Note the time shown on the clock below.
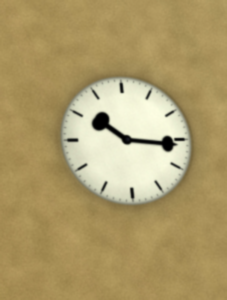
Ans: 10:16
